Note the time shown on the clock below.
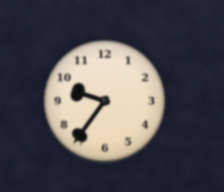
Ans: 9:36
